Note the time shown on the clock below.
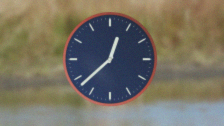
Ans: 12:38
